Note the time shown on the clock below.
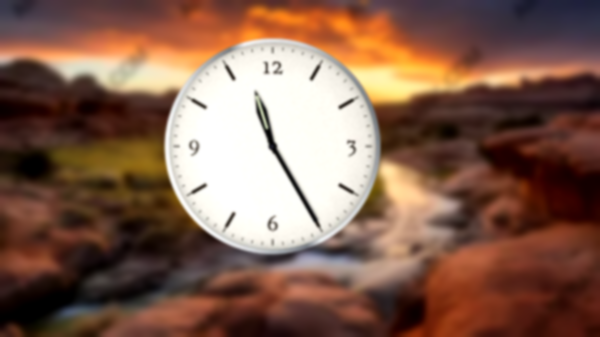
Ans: 11:25
